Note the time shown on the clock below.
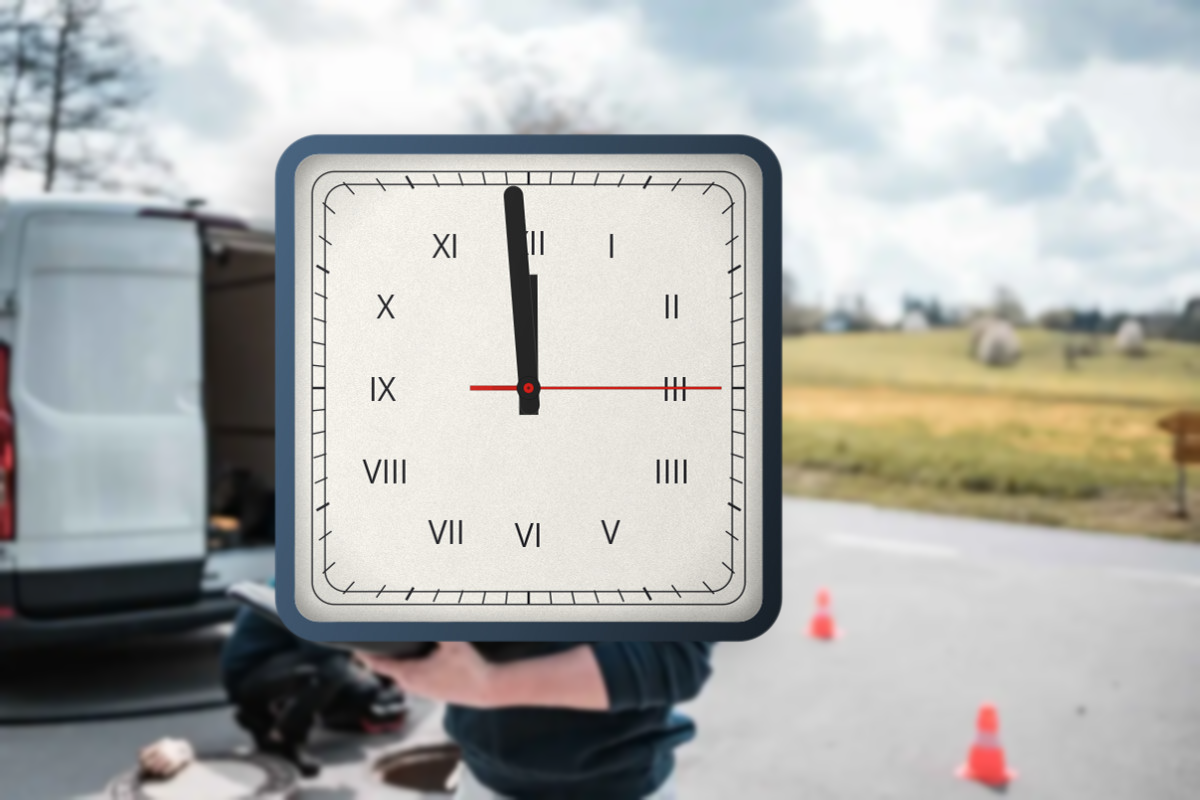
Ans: 11:59:15
